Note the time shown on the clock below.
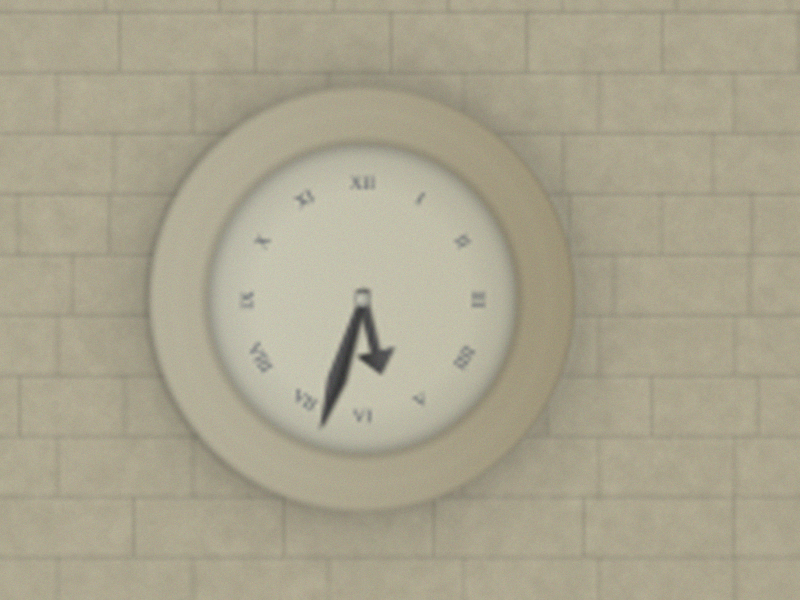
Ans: 5:33
